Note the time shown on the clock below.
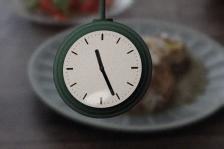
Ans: 11:26
